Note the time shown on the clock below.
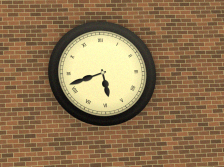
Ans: 5:42
